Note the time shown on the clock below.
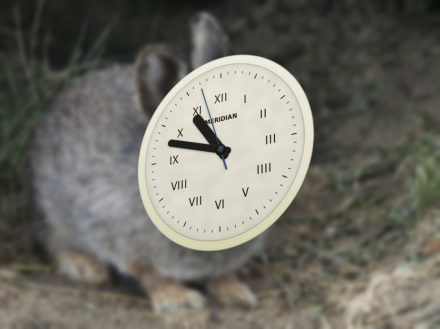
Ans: 10:47:57
